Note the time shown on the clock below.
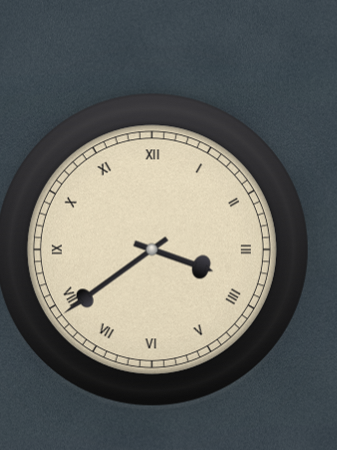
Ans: 3:39
